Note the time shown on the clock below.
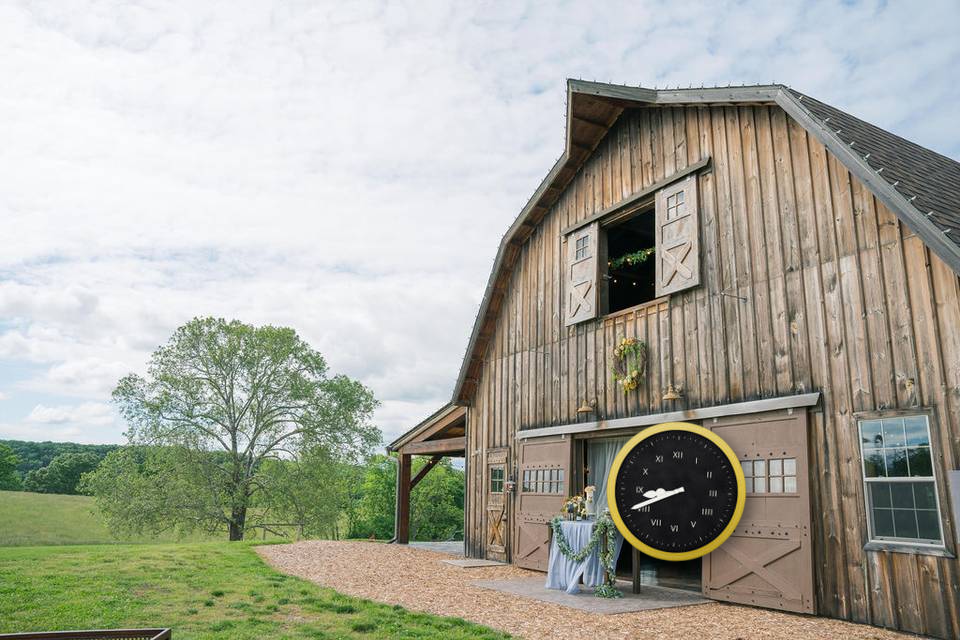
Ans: 8:41
